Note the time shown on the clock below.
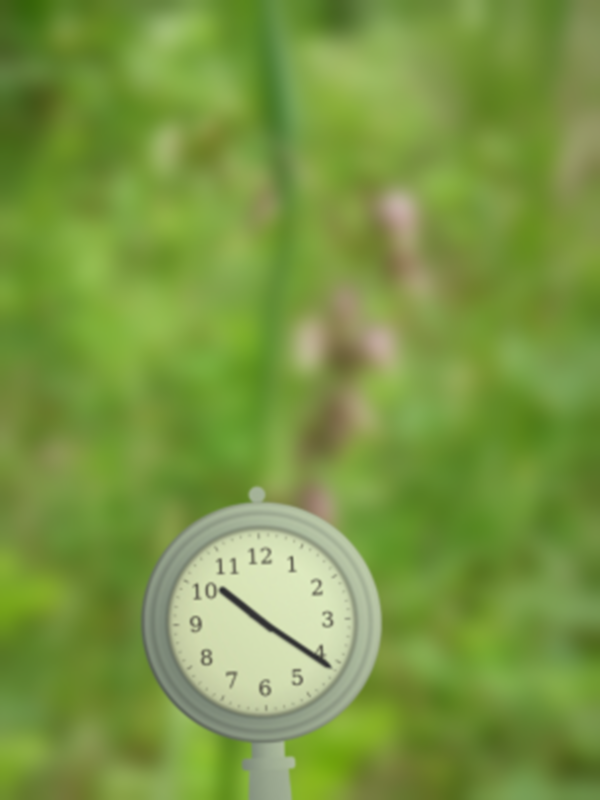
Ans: 10:21
